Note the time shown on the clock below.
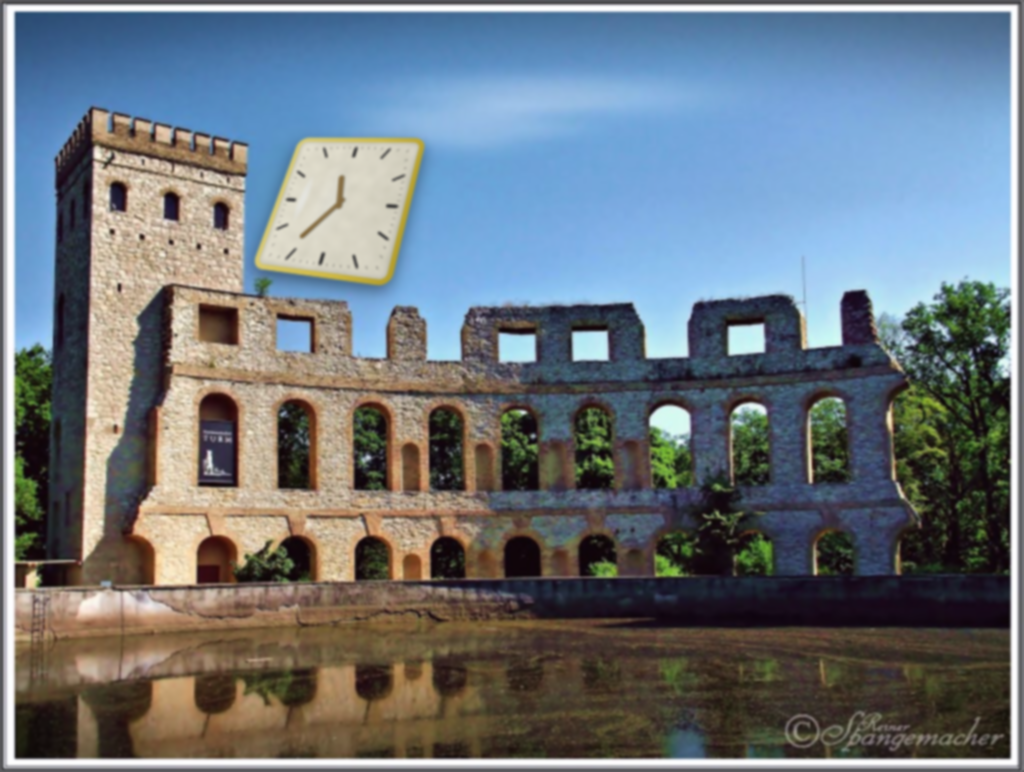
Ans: 11:36
